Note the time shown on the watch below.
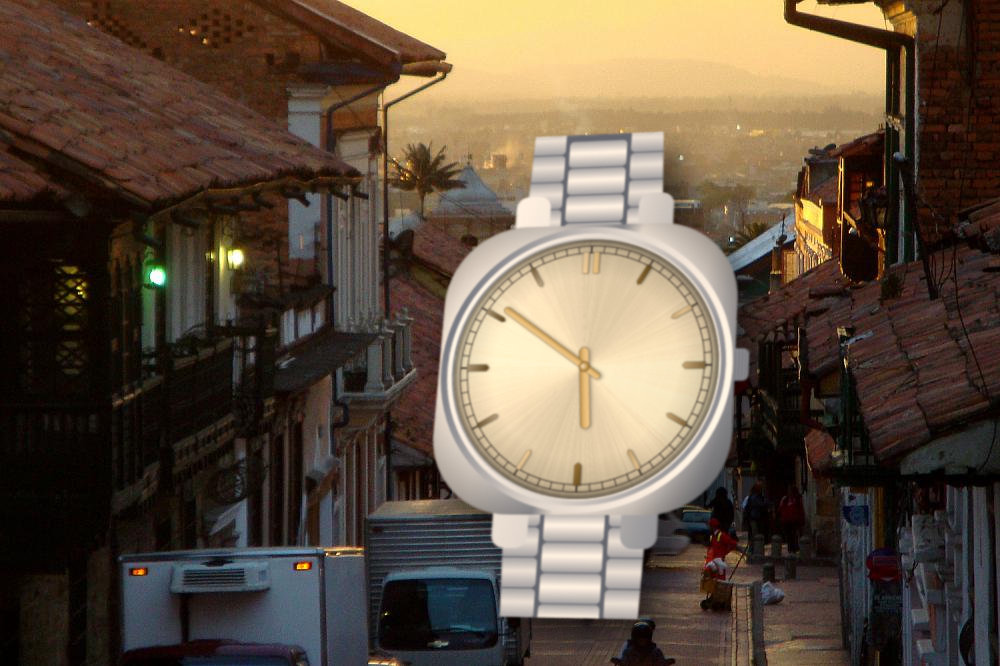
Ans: 5:51
